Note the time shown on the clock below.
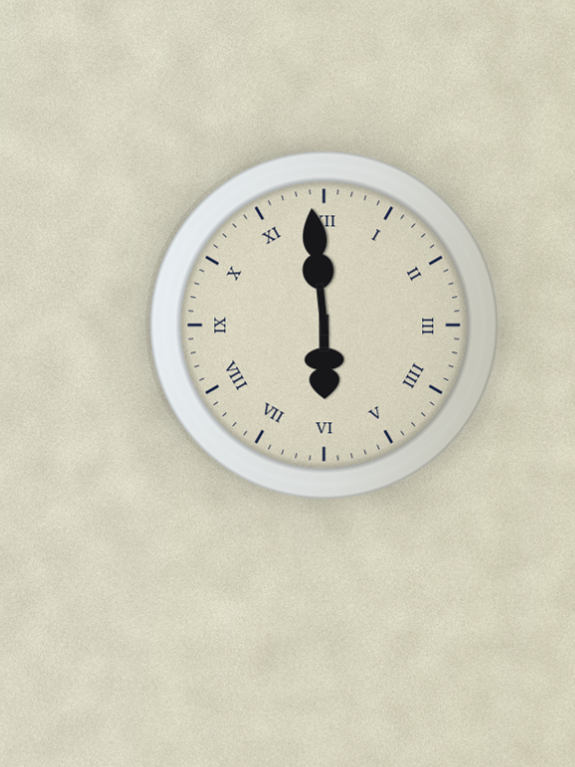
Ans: 5:59
